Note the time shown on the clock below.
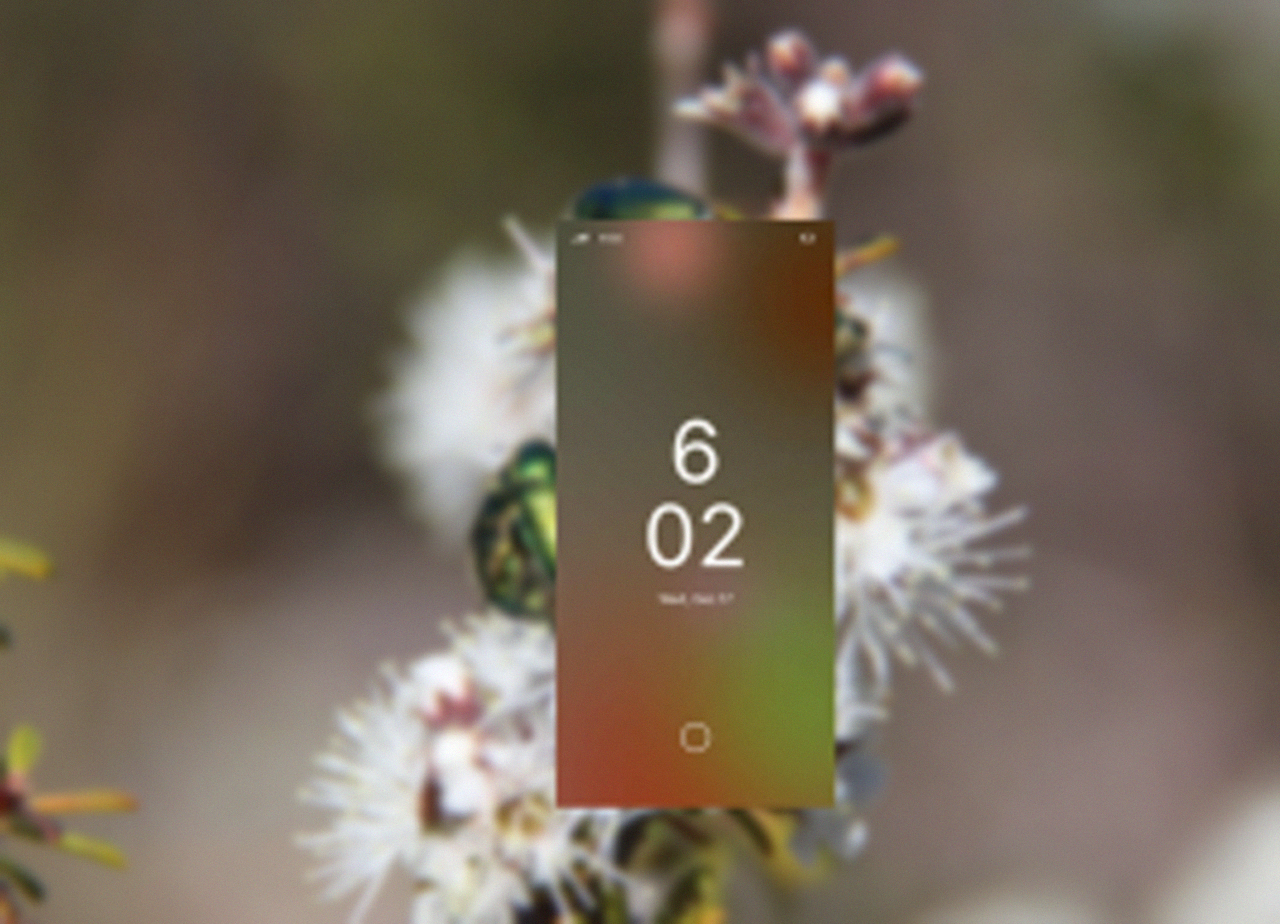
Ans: 6:02
